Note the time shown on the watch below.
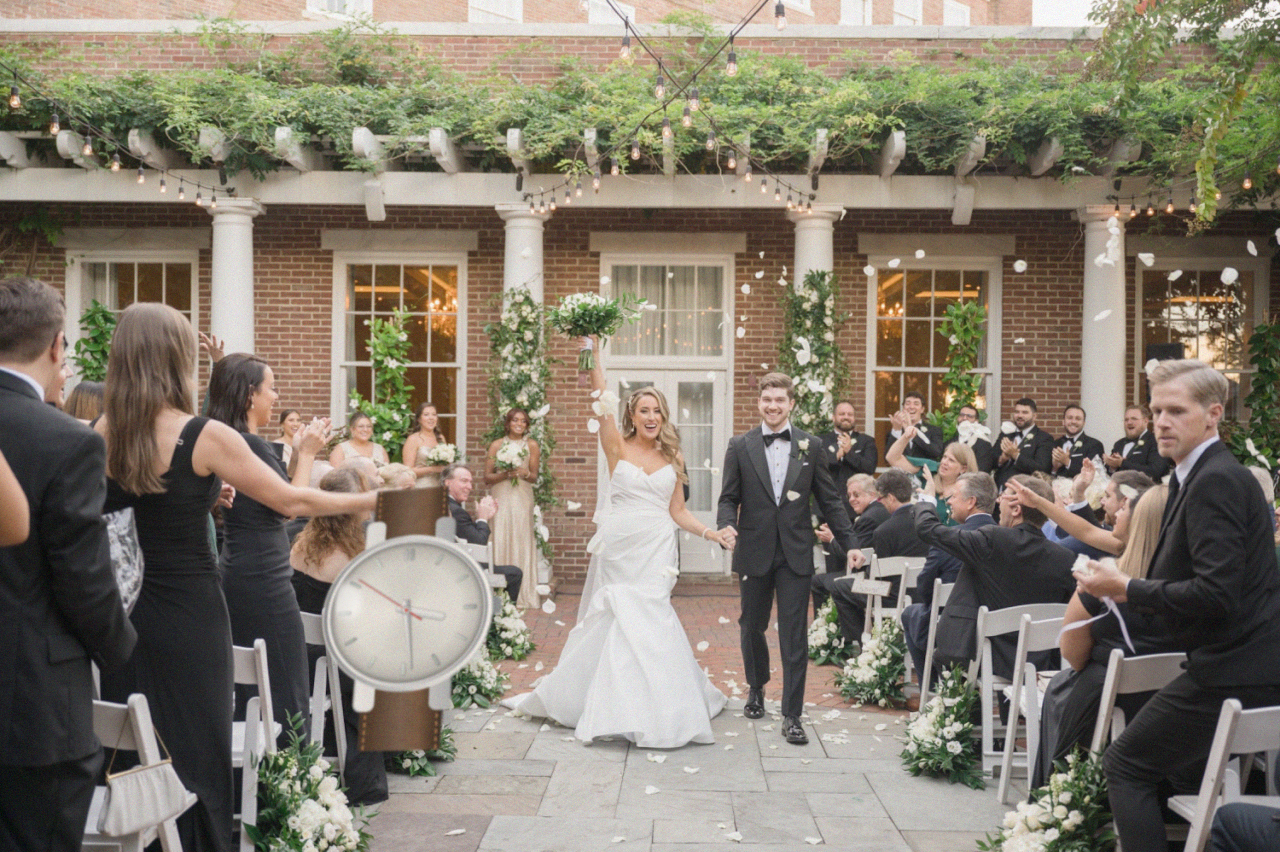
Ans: 3:28:51
